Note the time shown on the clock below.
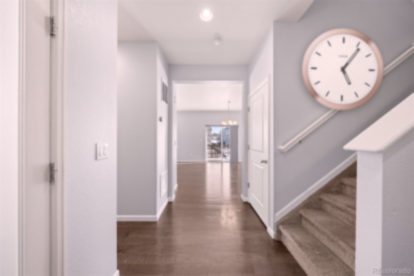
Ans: 5:06
